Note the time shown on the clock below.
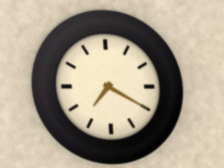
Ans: 7:20
